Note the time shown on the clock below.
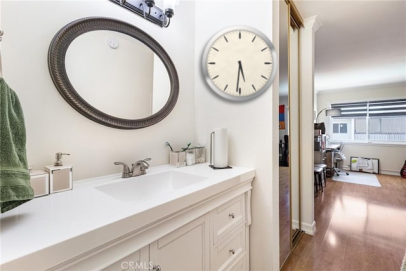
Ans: 5:31
